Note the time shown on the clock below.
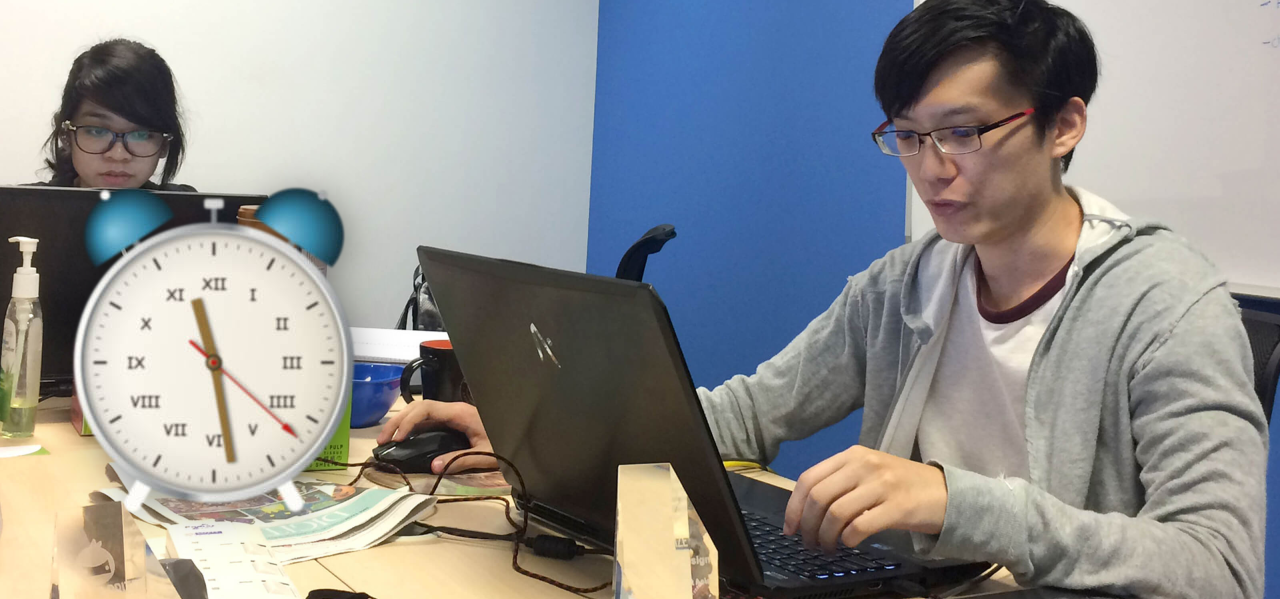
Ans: 11:28:22
